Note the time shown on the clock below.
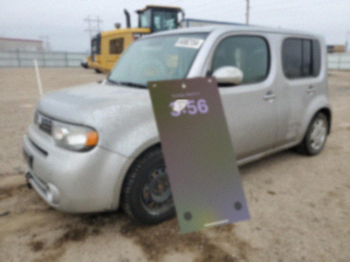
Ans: 3:56
